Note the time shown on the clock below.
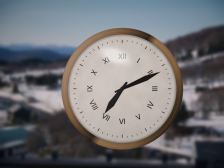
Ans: 7:11
